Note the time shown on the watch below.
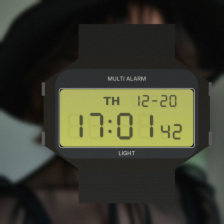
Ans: 17:01:42
